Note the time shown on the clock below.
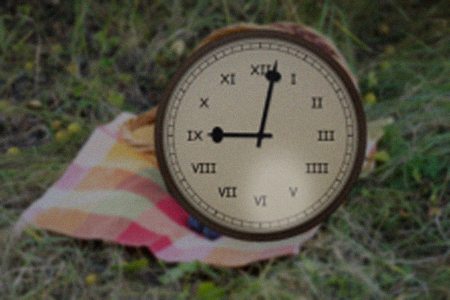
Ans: 9:02
